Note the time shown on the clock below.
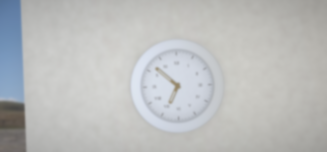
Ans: 6:52
